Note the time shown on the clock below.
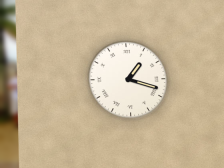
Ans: 1:18
